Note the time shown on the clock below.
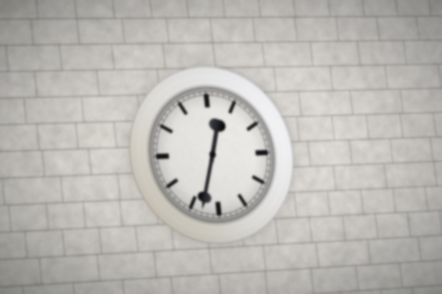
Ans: 12:33
